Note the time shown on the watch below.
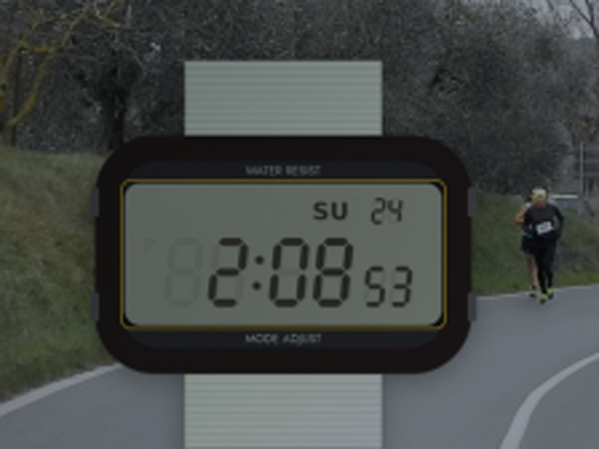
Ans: 2:08:53
